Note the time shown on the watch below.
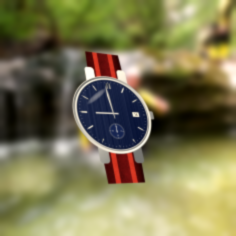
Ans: 8:59
